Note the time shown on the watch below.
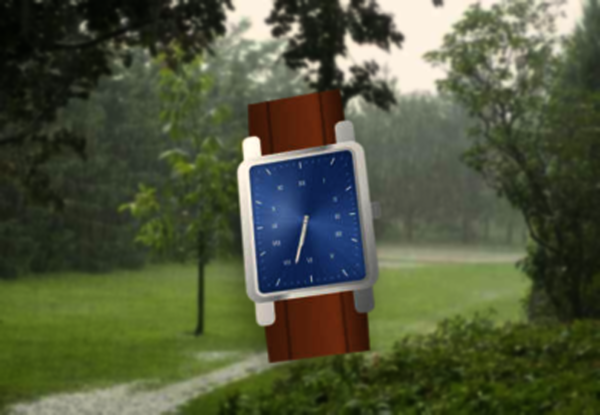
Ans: 6:33
